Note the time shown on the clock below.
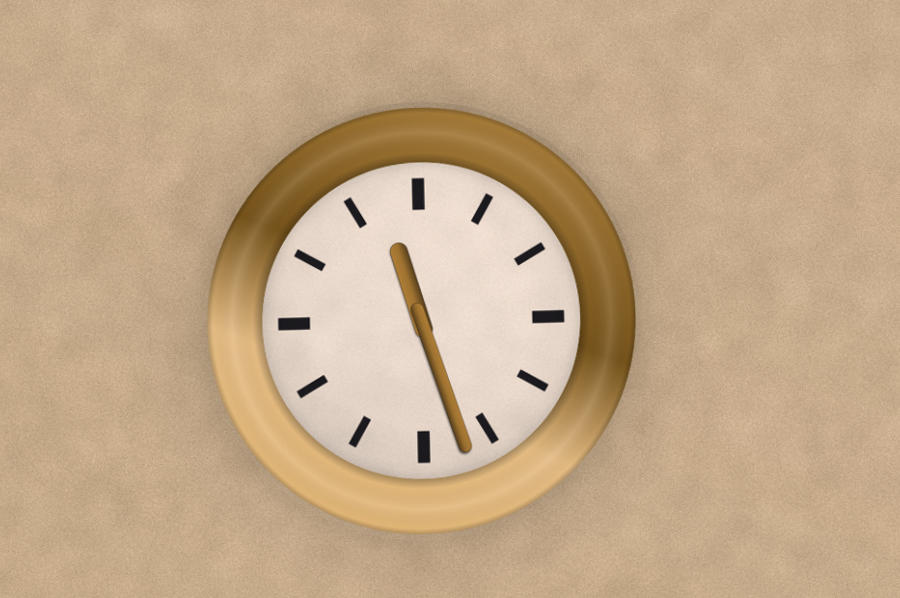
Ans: 11:27
